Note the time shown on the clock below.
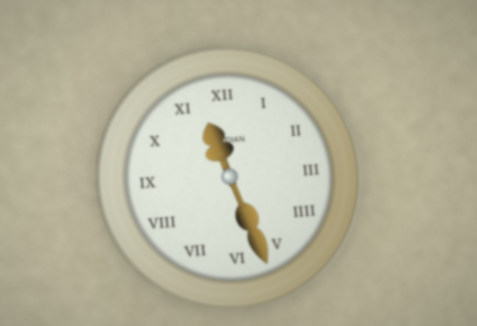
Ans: 11:27
